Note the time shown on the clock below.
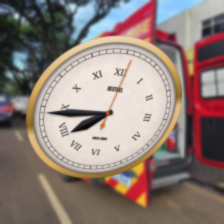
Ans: 7:44:01
